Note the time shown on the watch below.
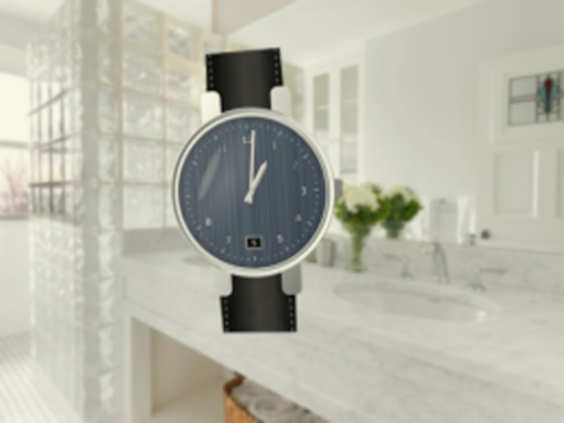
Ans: 1:01
